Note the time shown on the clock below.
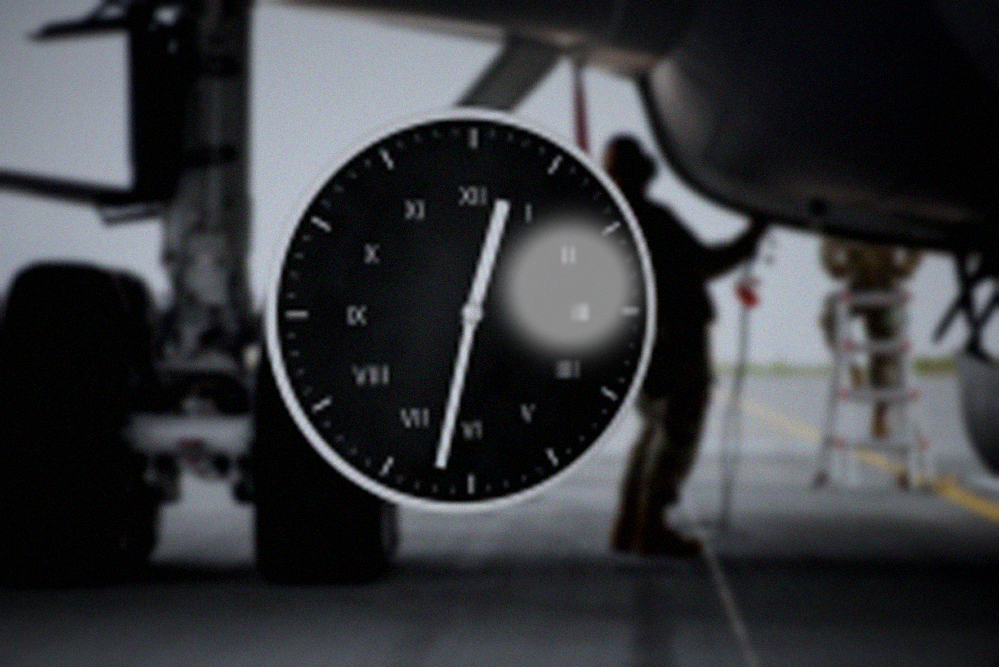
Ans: 12:32
